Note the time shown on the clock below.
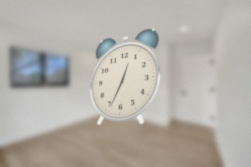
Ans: 12:34
